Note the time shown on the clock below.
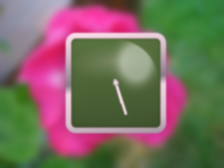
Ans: 5:27
